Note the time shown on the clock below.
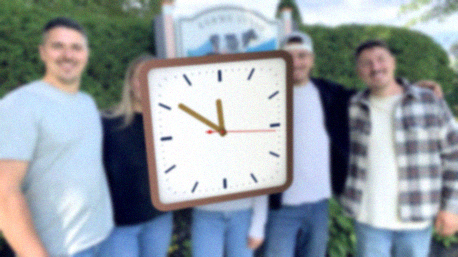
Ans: 11:51:16
